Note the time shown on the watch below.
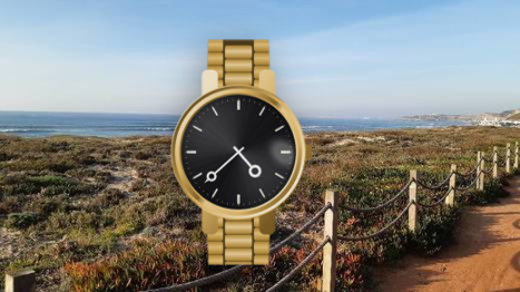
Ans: 4:38
